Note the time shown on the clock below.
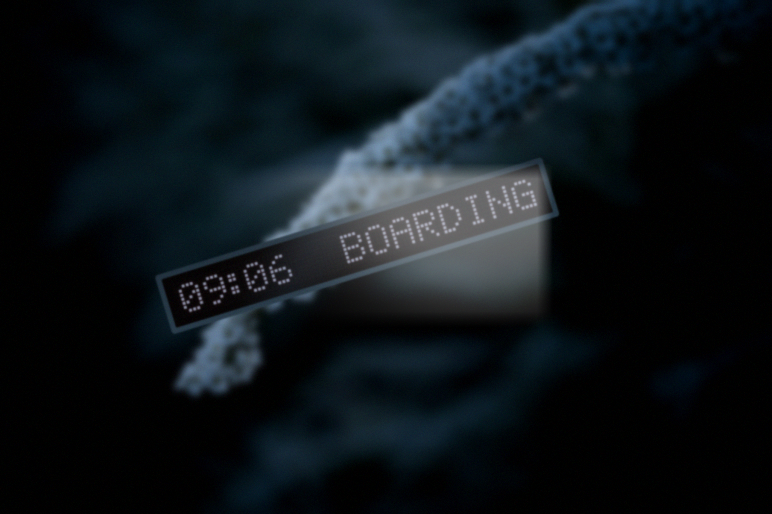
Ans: 9:06
